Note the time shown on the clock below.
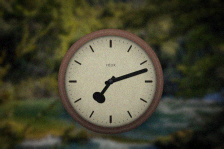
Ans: 7:12
